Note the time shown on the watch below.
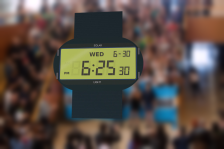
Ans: 6:25:30
